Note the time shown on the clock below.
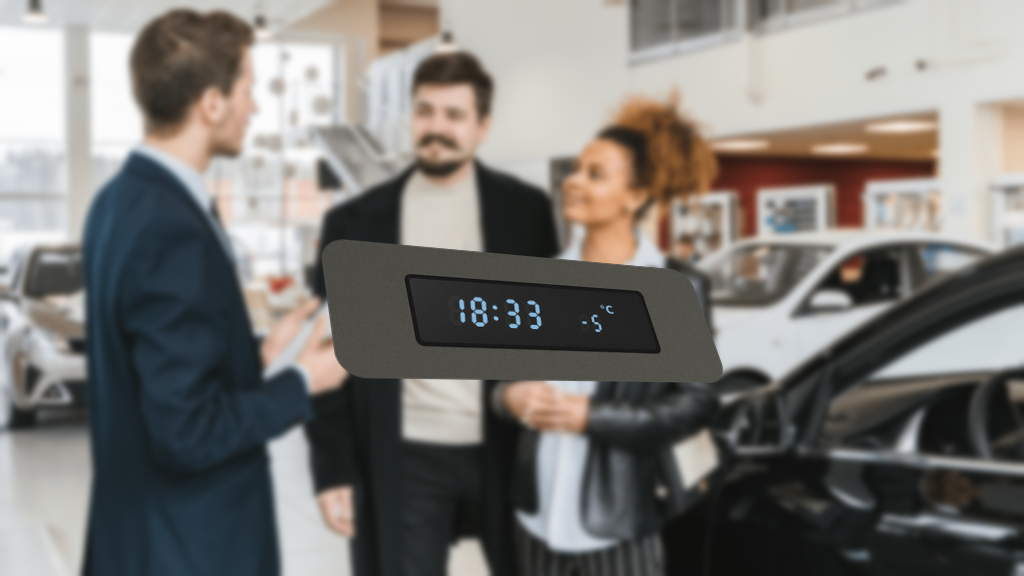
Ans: 18:33
